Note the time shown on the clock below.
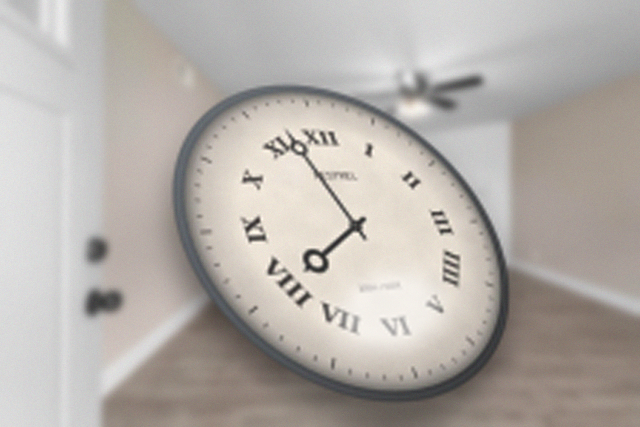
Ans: 7:57
